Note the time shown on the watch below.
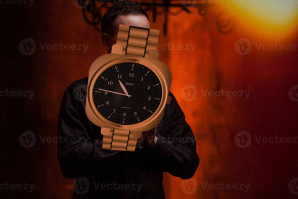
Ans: 10:46
